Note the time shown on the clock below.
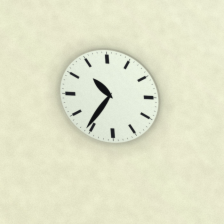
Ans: 10:36
